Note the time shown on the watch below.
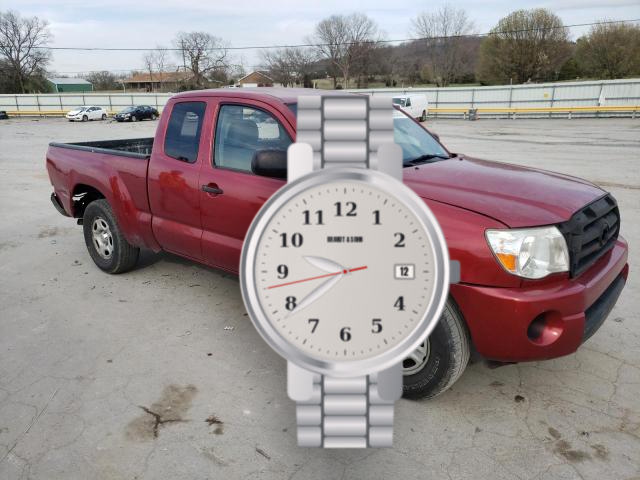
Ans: 9:38:43
